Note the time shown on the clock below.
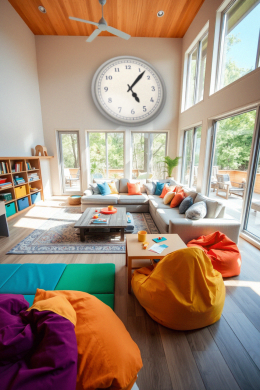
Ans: 5:07
